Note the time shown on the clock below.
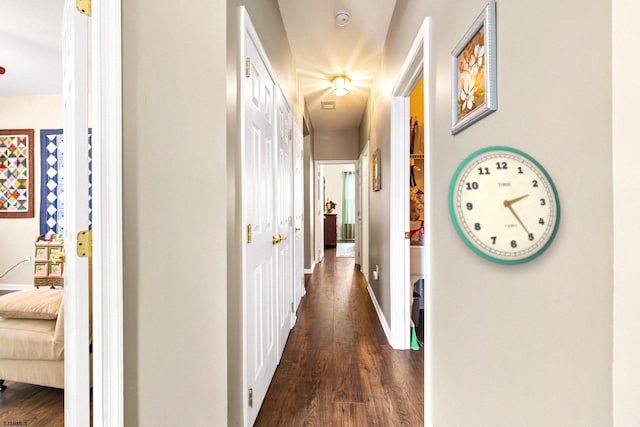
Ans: 2:25
